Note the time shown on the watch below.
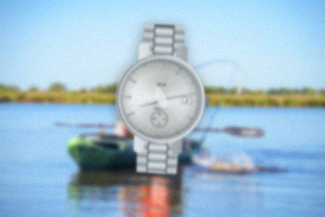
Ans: 8:13
